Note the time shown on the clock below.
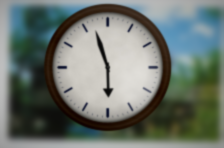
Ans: 5:57
